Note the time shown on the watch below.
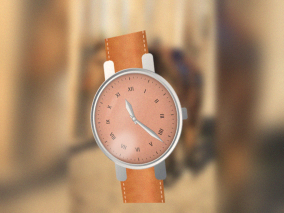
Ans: 11:22
